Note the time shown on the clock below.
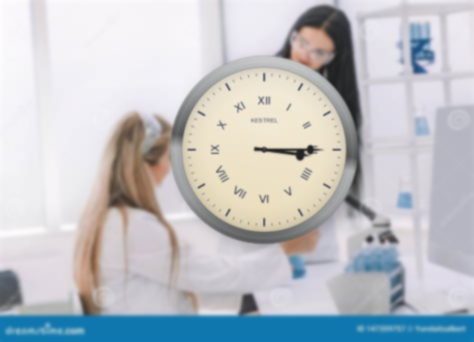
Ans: 3:15
